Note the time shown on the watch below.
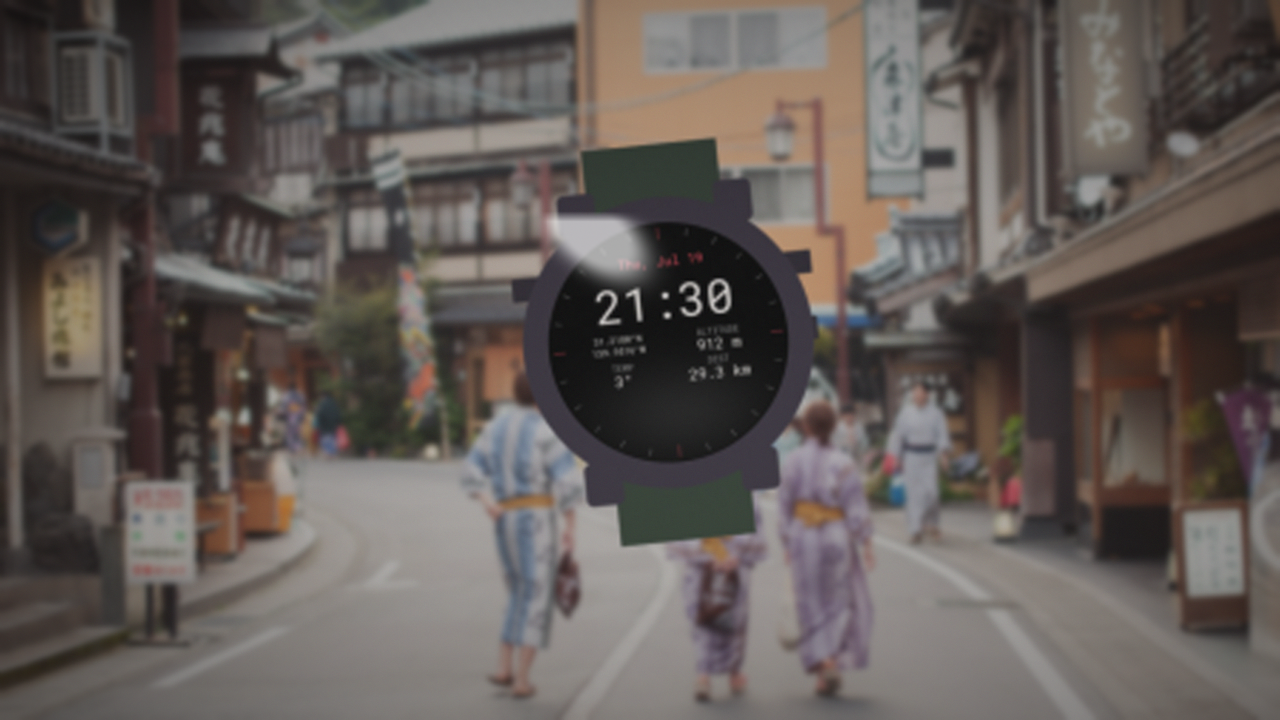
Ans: 21:30
